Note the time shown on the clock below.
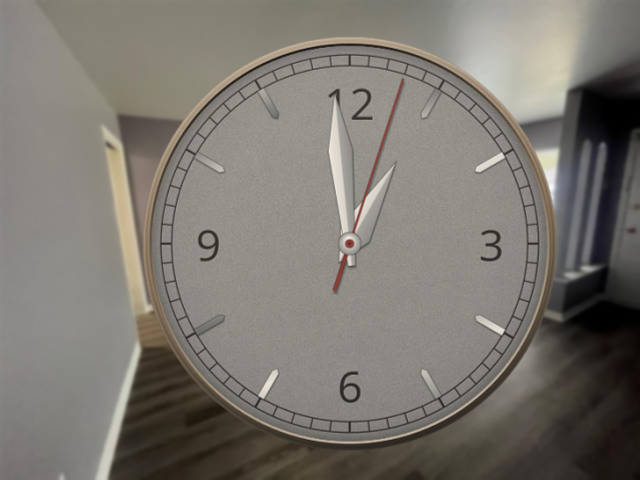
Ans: 12:59:03
